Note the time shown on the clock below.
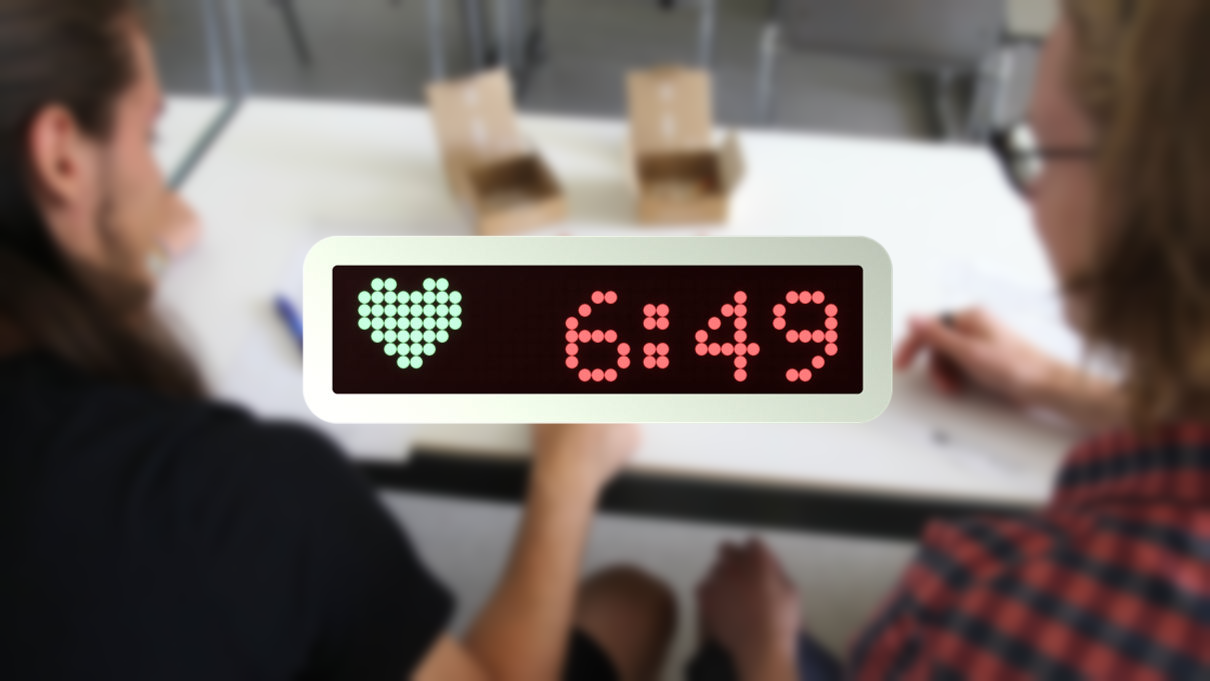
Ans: 6:49
